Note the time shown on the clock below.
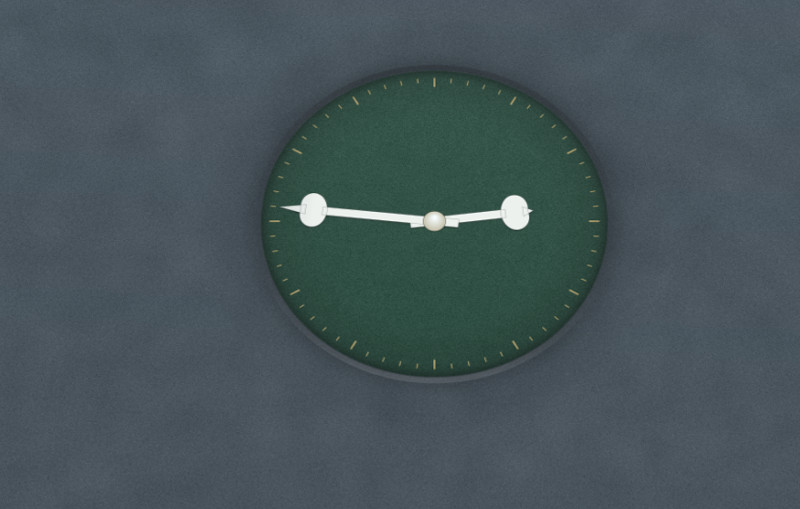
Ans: 2:46
